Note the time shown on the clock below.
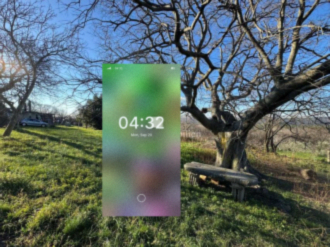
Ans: 4:32
